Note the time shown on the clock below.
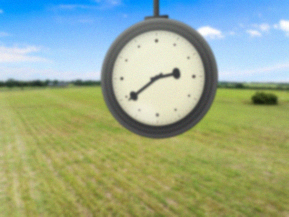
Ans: 2:39
